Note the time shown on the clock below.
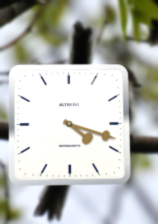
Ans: 4:18
